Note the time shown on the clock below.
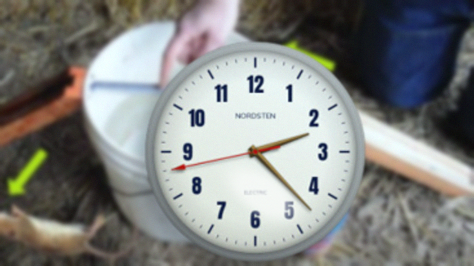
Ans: 2:22:43
